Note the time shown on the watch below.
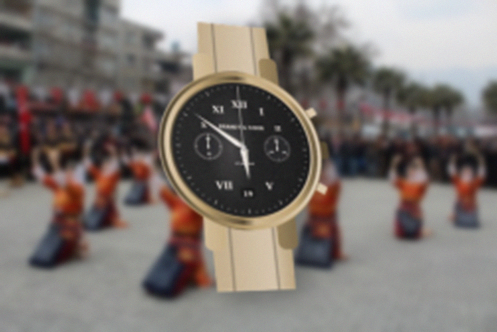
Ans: 5:51
